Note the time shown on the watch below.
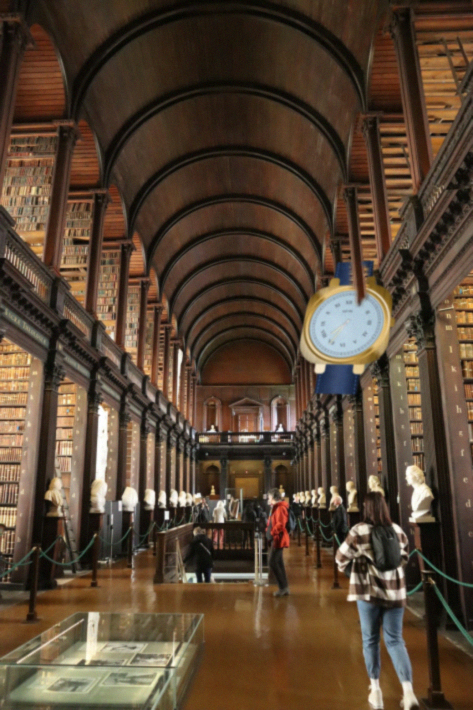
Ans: 7:35
